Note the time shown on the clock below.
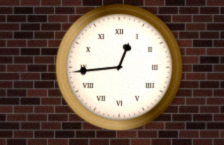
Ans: 12:44
